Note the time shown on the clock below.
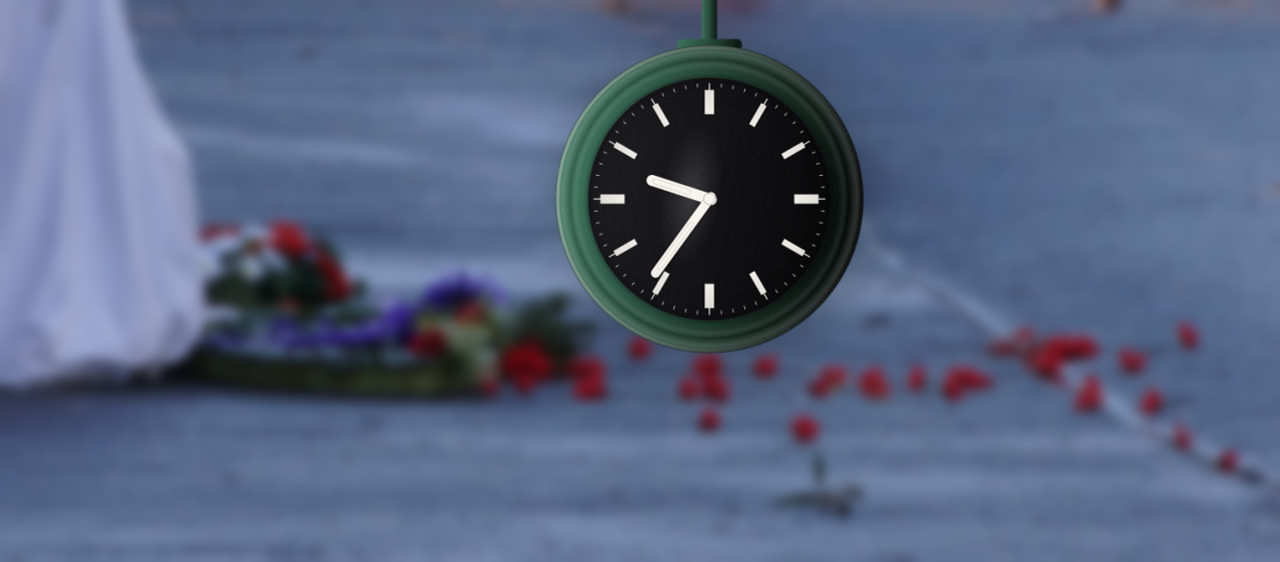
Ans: 9:36
